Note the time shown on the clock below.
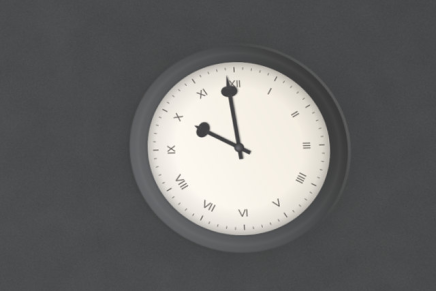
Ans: 9:59
